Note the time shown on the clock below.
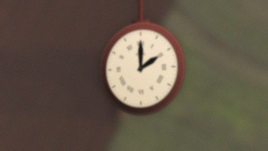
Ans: 2:00
